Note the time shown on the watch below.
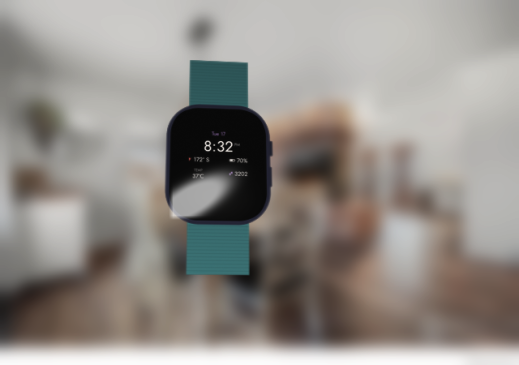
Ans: 8:32
